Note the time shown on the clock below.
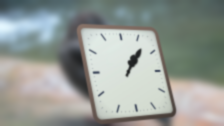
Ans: 1:07
